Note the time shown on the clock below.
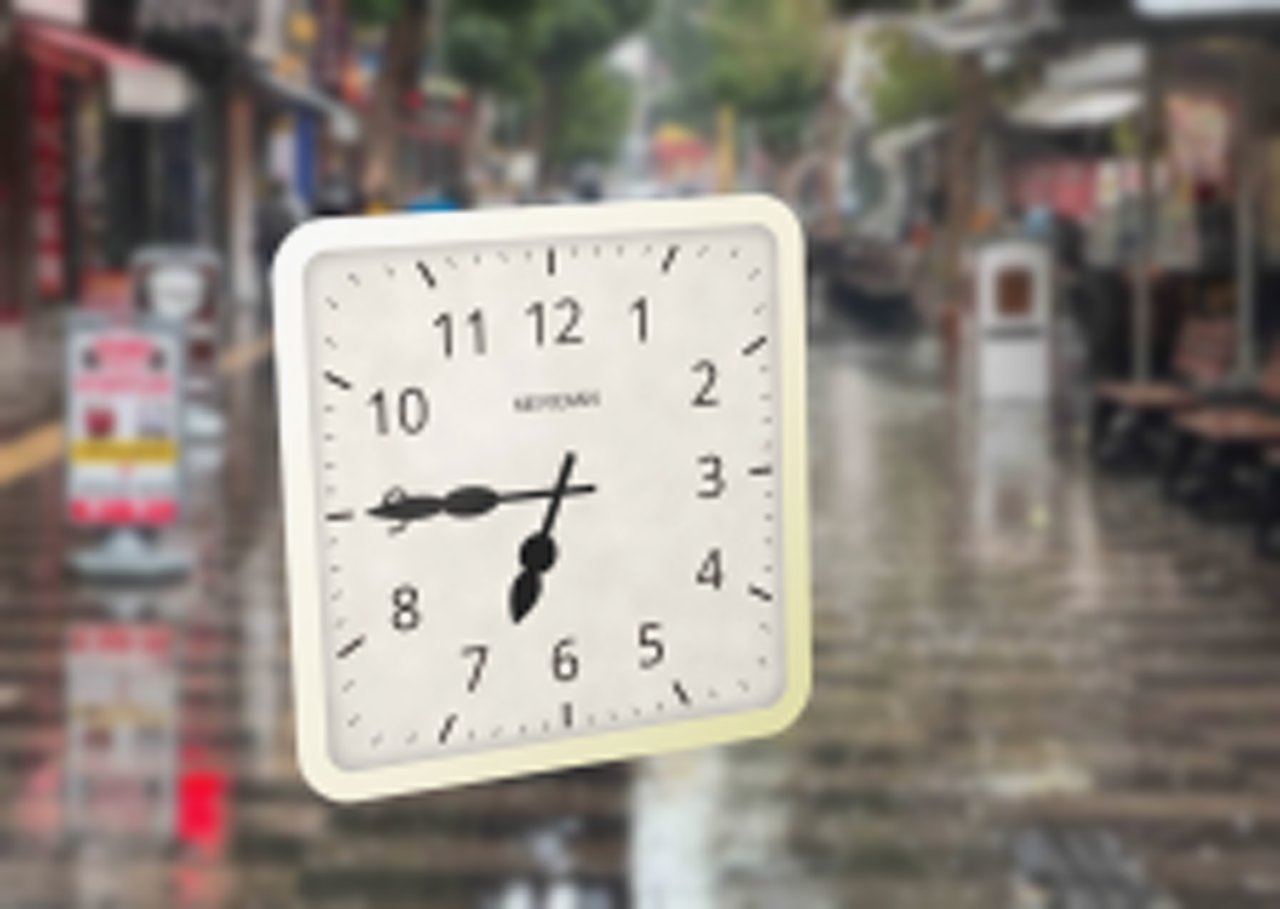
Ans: 6:45
